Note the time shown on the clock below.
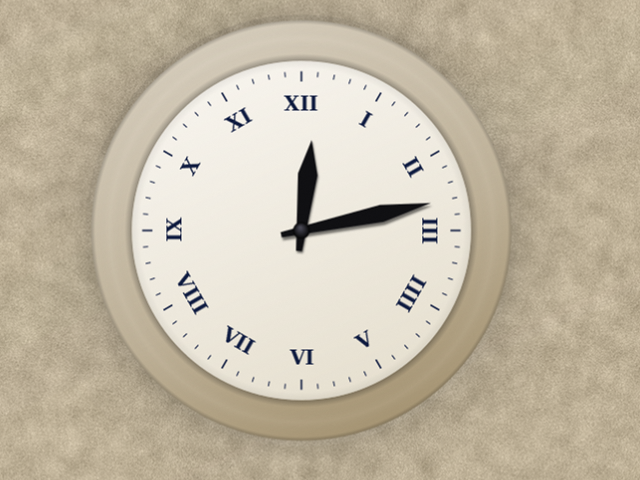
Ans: 12:13
